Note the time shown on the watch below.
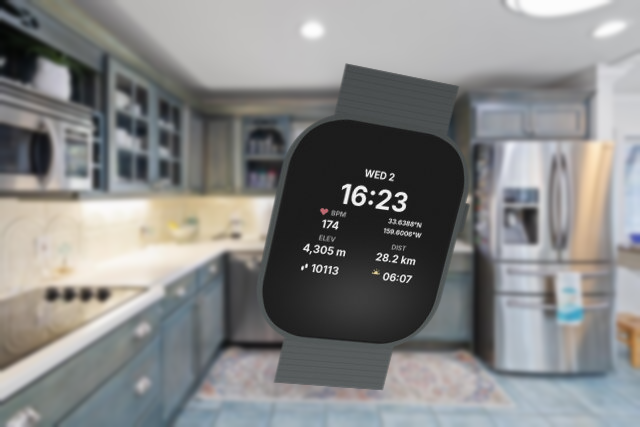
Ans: 16:23
